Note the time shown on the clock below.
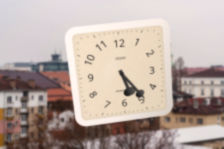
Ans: 5:24
